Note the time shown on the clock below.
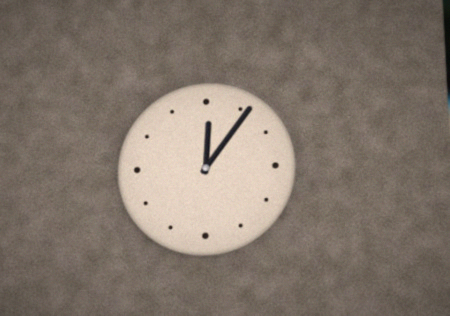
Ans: 12:06
